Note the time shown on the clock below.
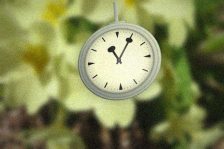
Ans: 11:05
